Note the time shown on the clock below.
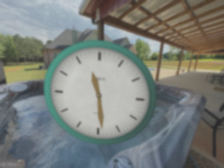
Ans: 11:29
